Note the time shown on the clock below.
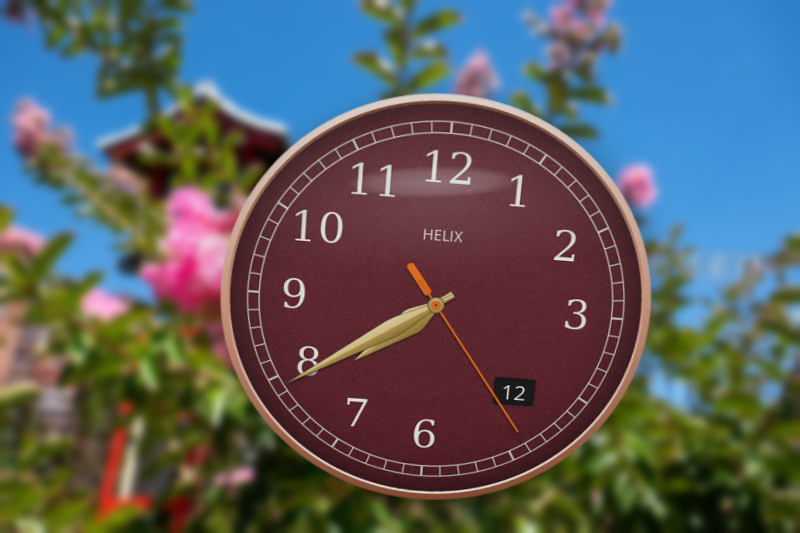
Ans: 7:39:24
